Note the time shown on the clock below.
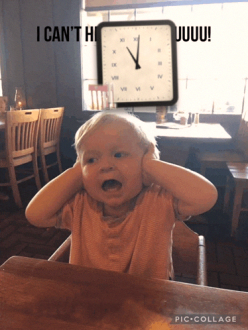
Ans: 11:01
